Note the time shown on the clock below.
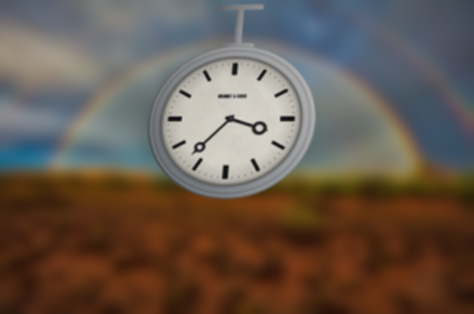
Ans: 3:37
